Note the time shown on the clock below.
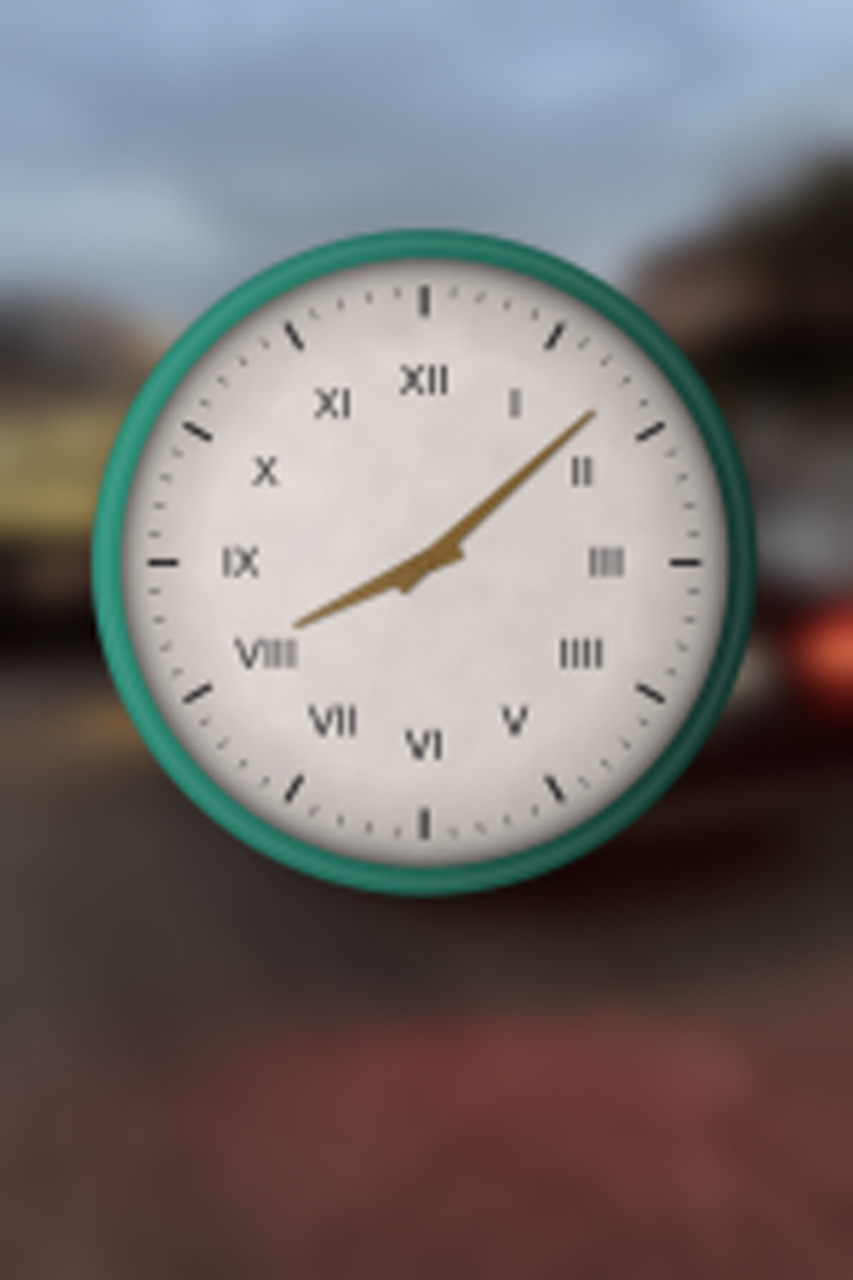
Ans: 8:08
